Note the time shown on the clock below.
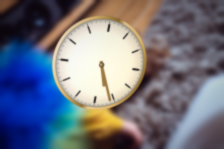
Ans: 5:26
